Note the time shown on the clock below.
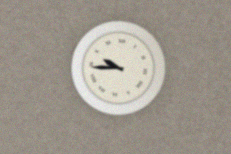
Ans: 9:44
